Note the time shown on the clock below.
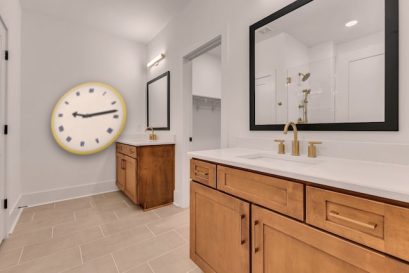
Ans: 9:13
